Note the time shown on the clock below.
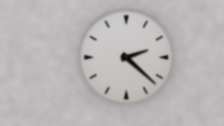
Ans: 2:22
